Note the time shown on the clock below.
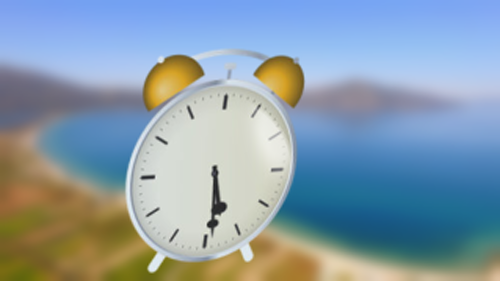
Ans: 5:29
